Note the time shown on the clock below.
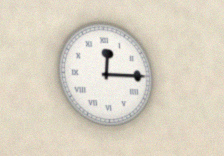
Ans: 12:15
